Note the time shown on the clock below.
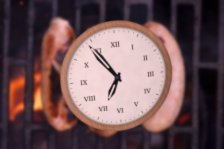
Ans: 6:54
